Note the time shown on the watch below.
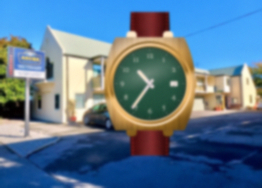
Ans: 10:36
